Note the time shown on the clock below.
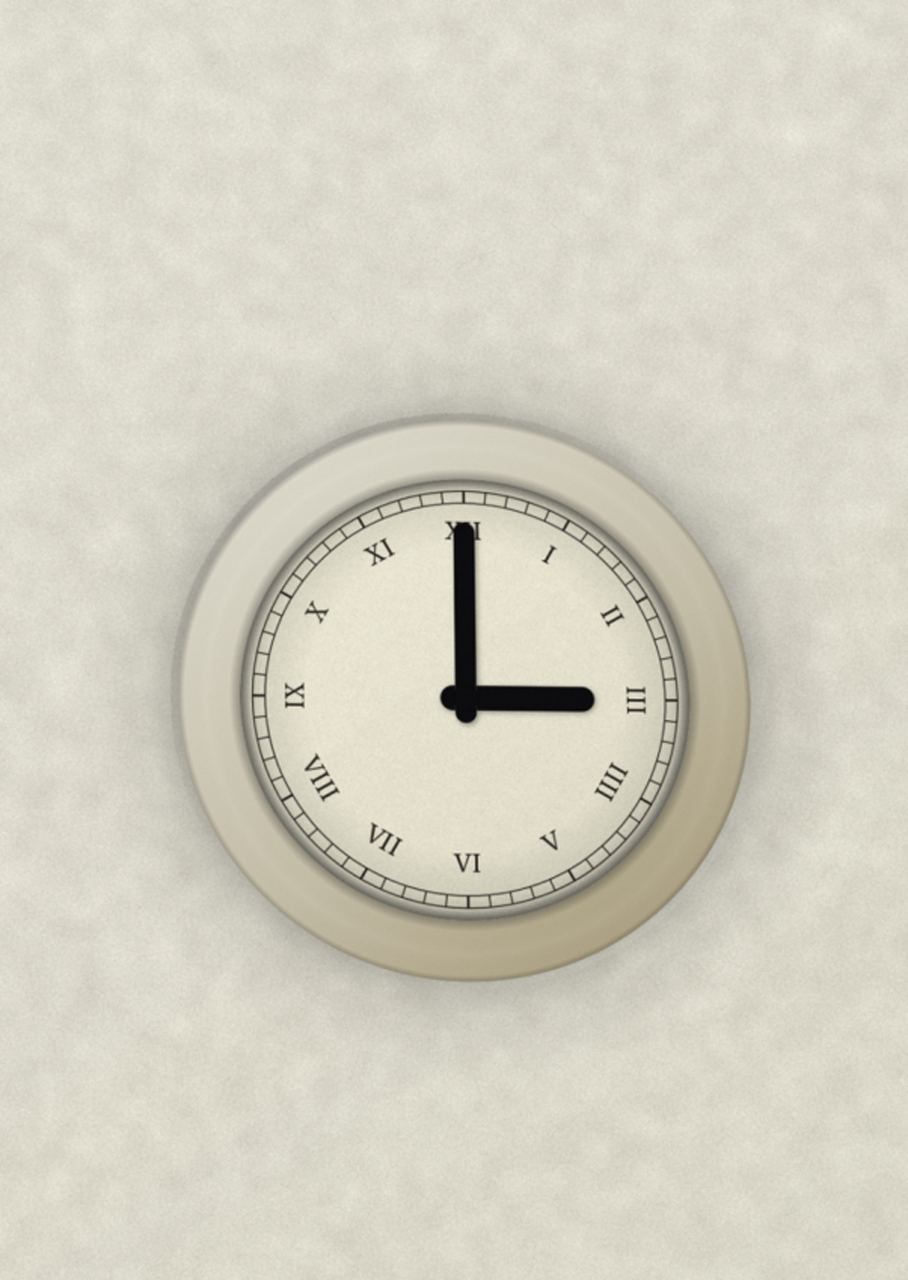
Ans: 3:00
